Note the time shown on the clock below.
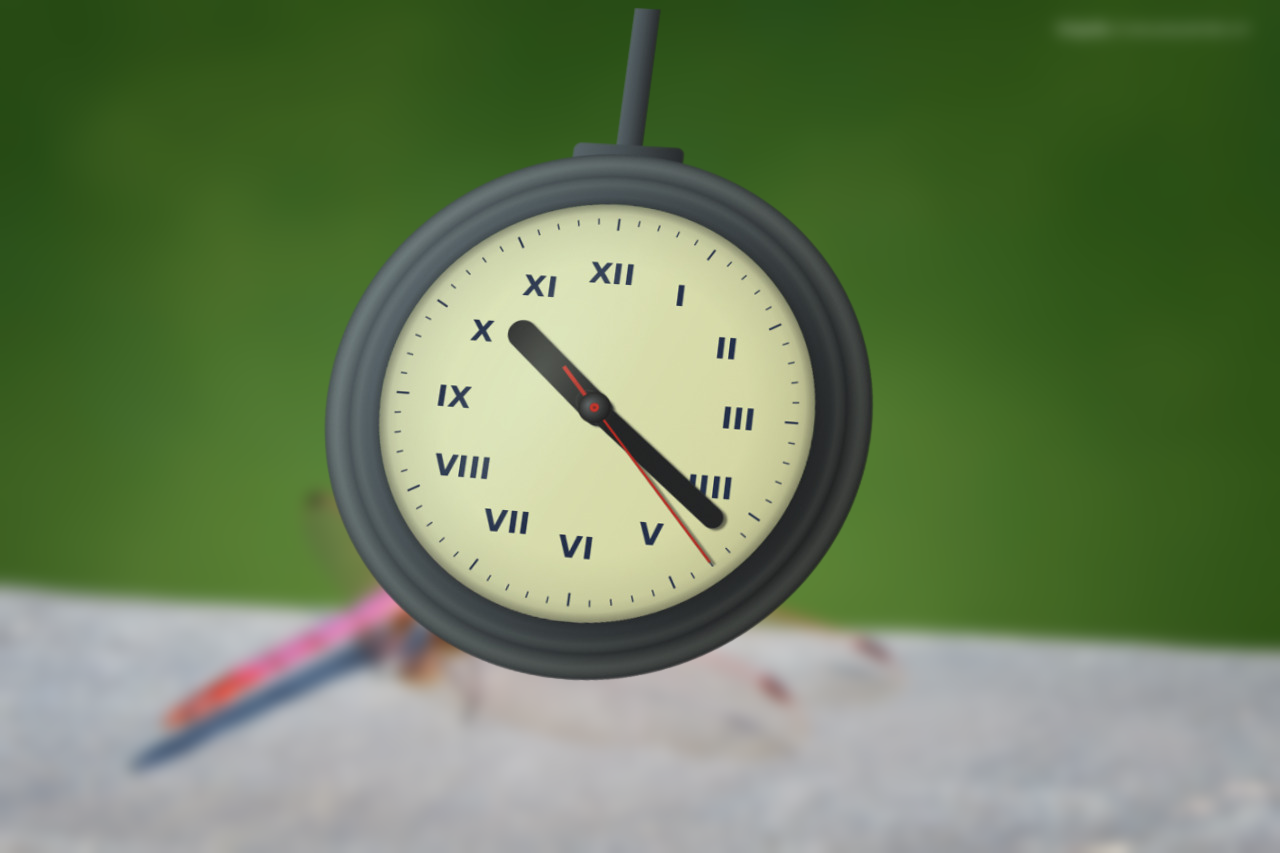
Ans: 10:21:23
